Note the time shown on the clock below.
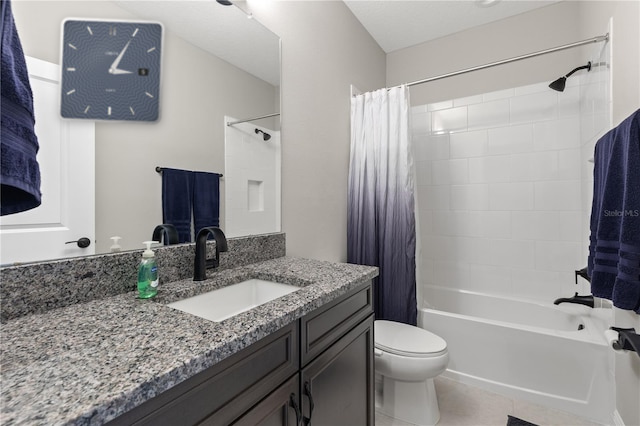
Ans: 3:05
